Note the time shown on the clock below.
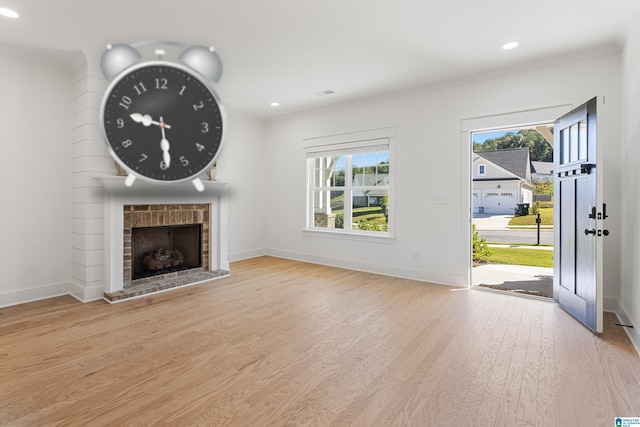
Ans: 9:29
